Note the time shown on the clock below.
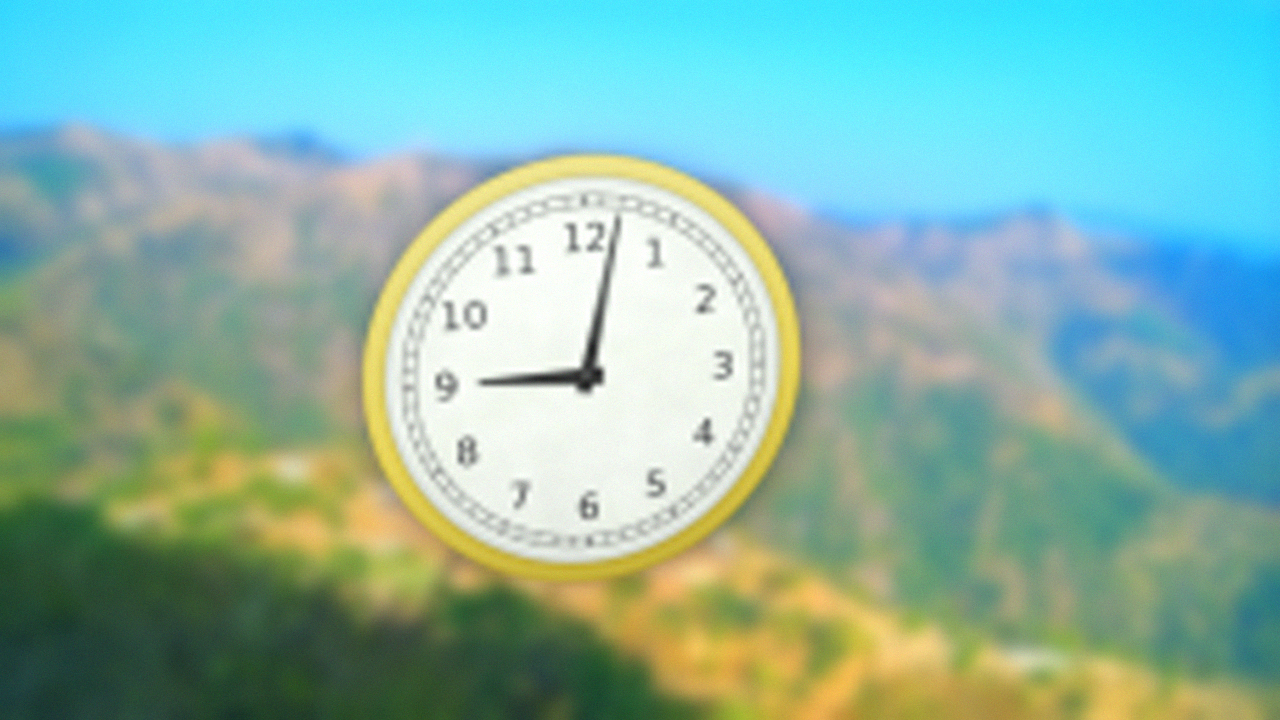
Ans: 9:02
